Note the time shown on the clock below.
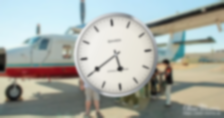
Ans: 5:40
